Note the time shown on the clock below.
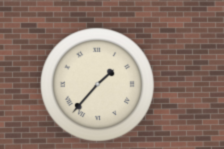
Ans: 1:37
